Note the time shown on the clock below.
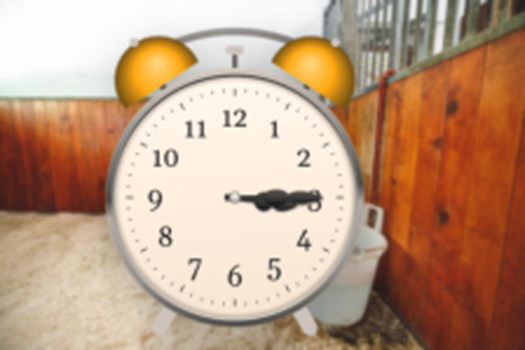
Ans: 3:15
